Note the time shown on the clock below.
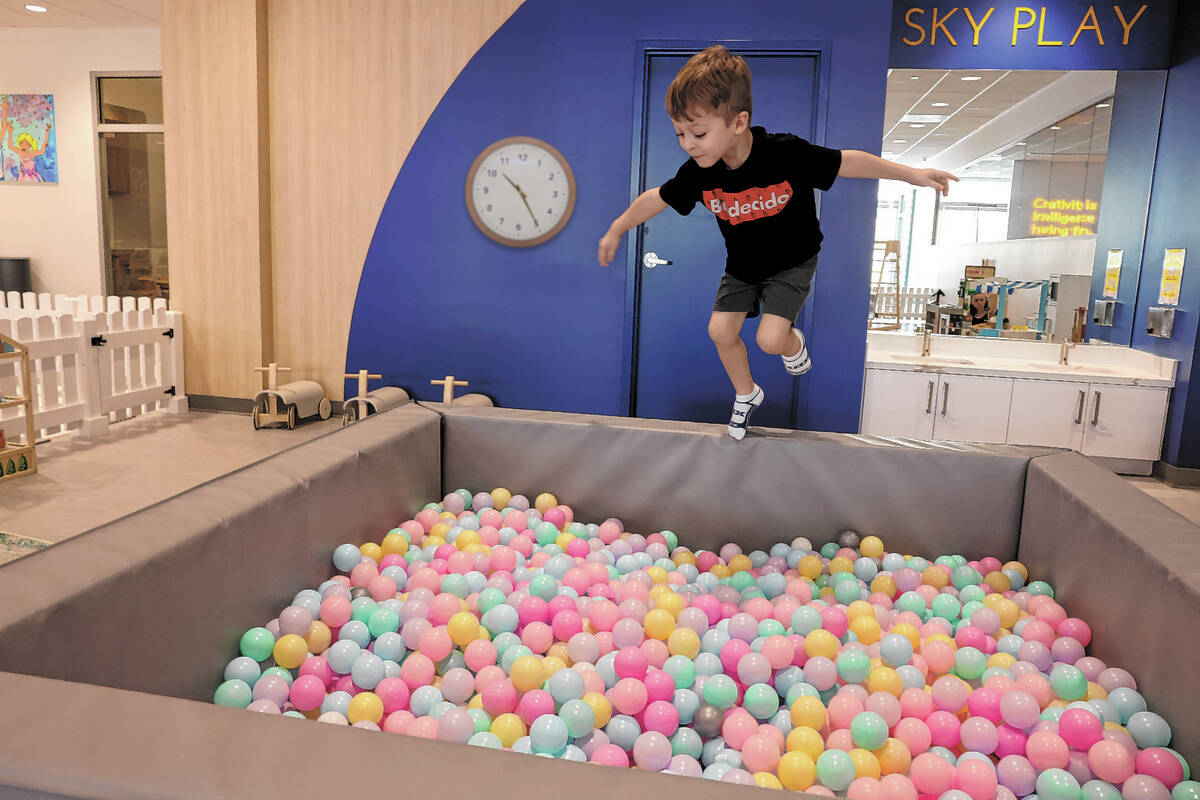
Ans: 10:25
